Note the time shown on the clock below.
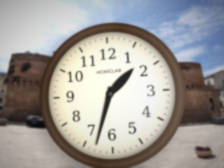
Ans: 1:33
